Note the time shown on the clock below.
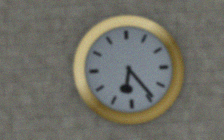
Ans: 6:24
